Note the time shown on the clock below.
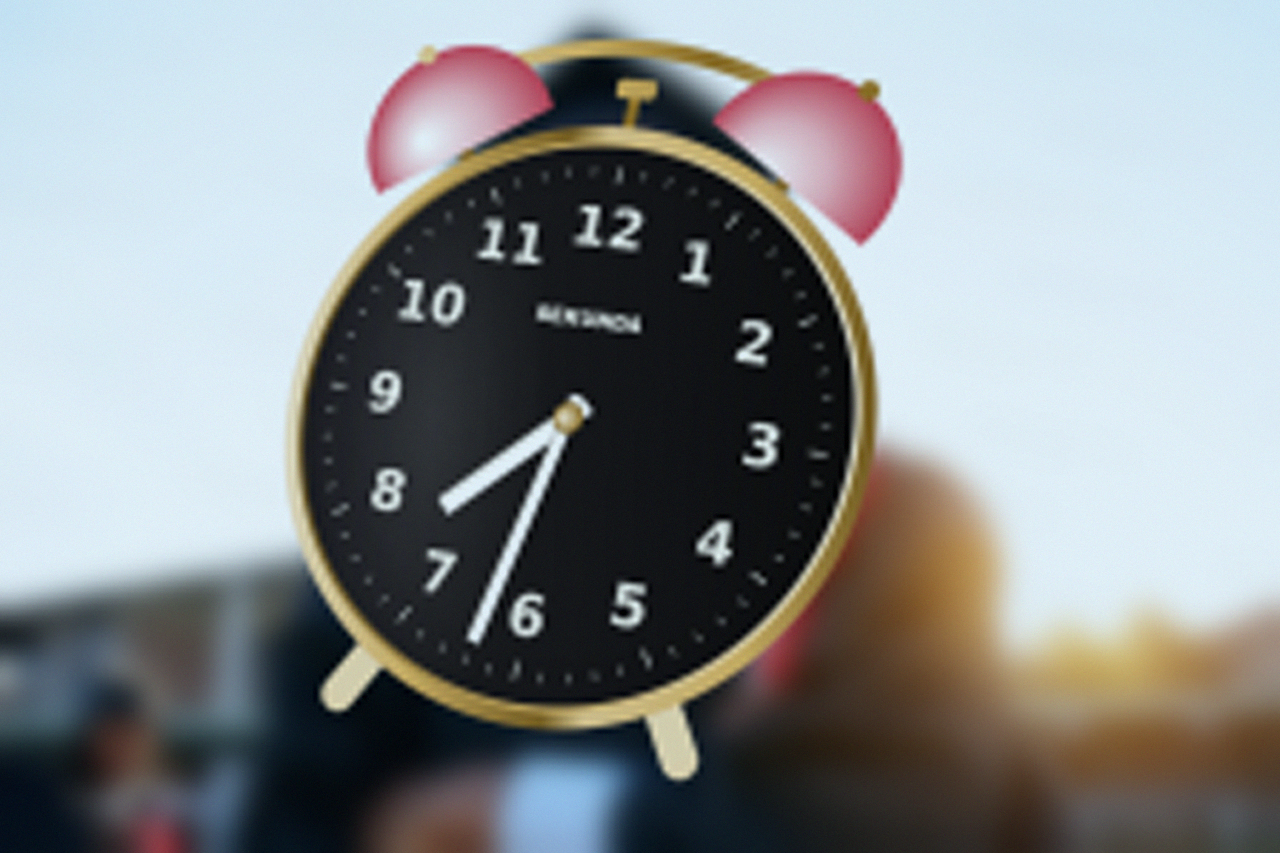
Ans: 7:32
